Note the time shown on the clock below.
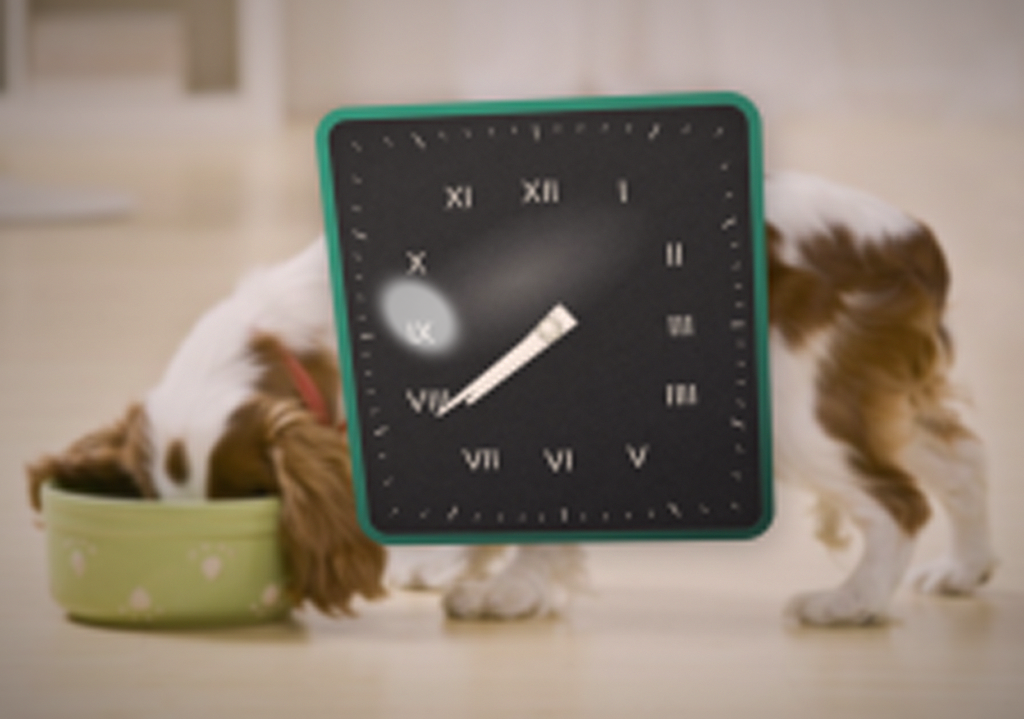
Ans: 7:39
